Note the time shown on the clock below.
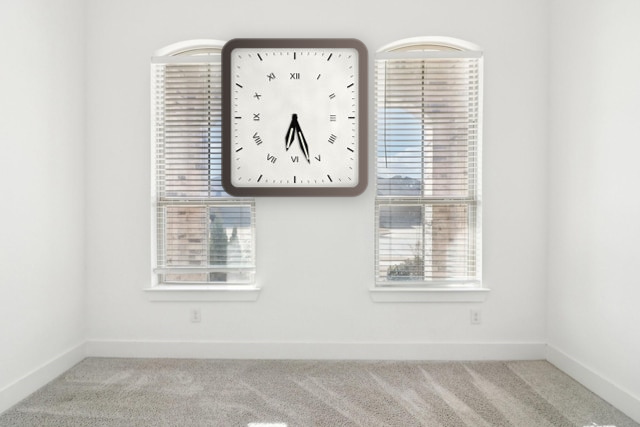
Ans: 6:27
